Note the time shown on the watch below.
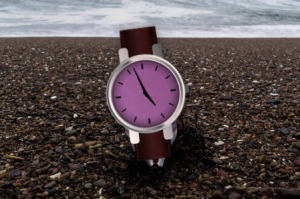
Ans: 4:57
